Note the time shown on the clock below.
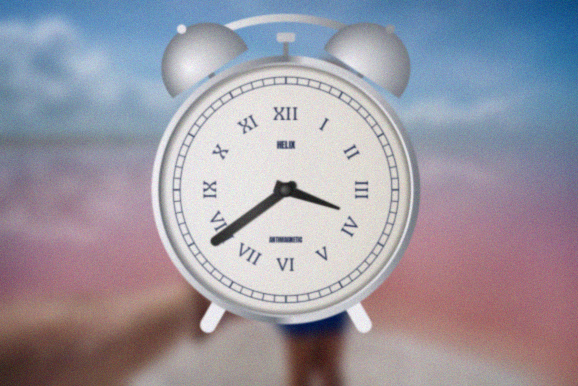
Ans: 3:39
